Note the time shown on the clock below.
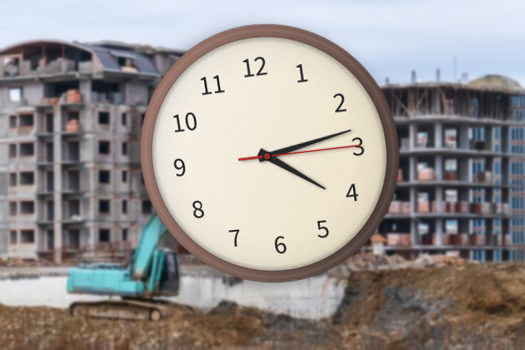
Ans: 4:13:15
